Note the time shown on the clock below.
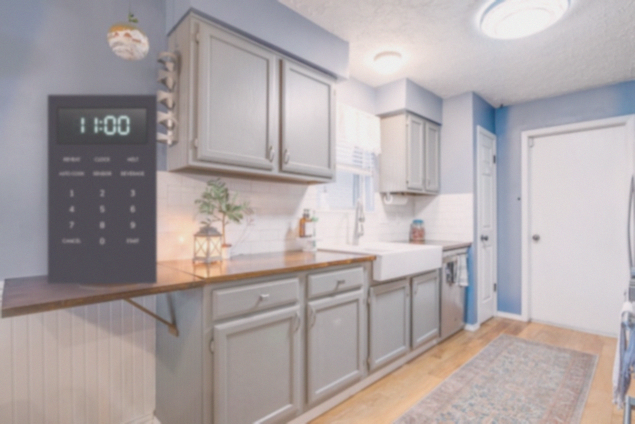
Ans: 11:00
